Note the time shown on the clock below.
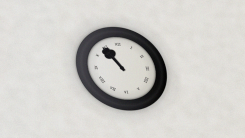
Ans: 10:54
